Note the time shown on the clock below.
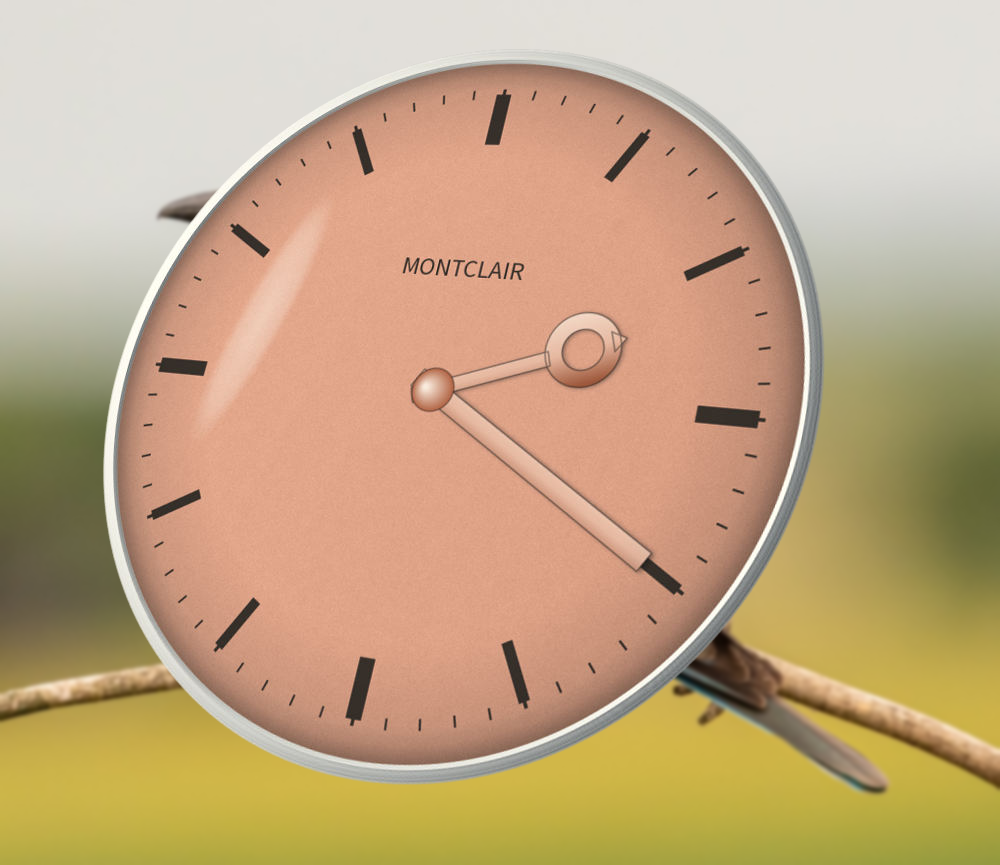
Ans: 2:20
